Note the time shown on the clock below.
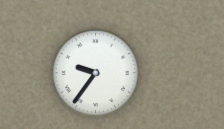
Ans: 9:36
